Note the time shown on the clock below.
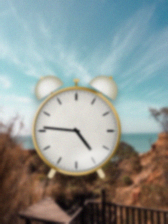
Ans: 4:46
